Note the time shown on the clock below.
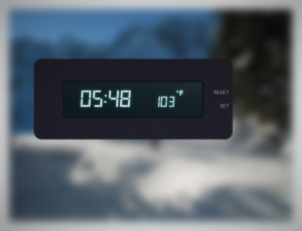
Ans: 5:48
